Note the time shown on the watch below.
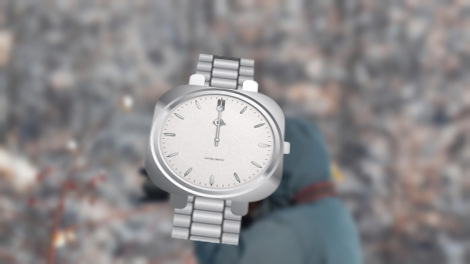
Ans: 12:00
